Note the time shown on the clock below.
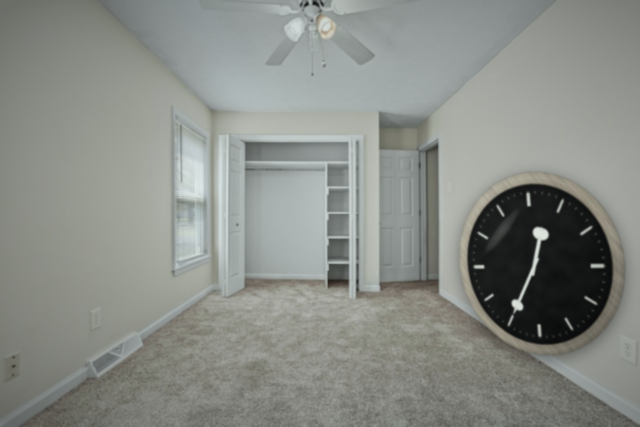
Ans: 12:35
